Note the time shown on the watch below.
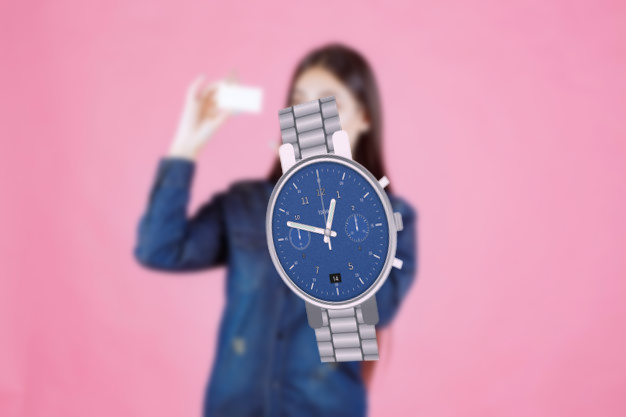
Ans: 12:48
